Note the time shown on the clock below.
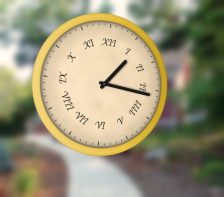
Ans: 1:16
